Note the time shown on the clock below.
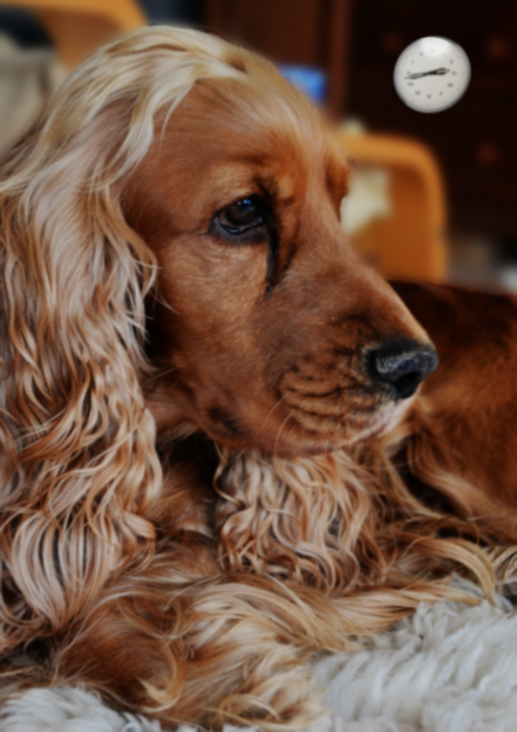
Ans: 2:43
